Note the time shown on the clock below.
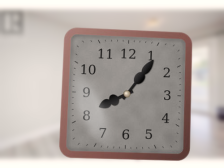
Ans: 8:06
